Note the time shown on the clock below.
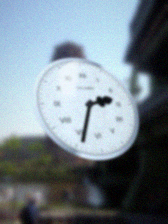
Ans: 2:34
